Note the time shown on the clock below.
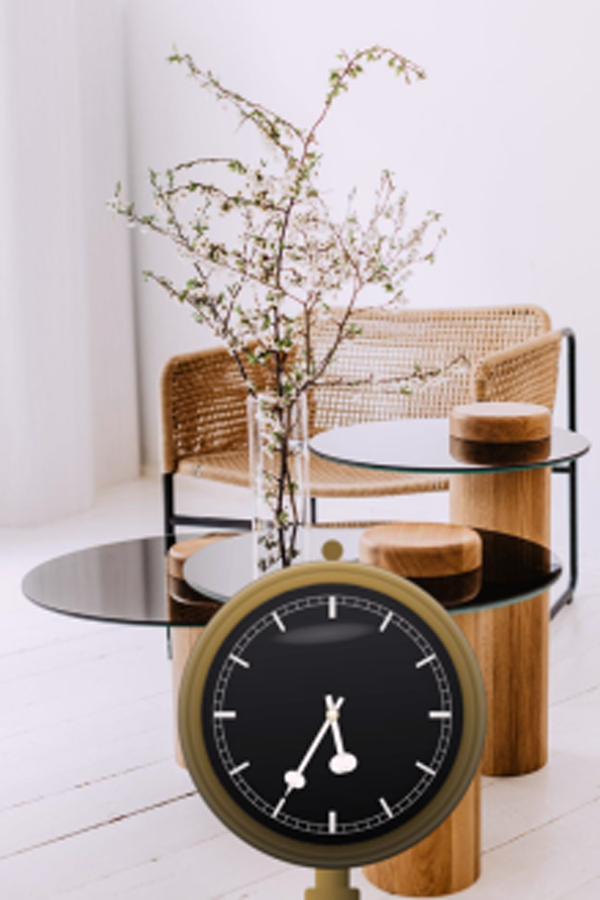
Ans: 5:35
